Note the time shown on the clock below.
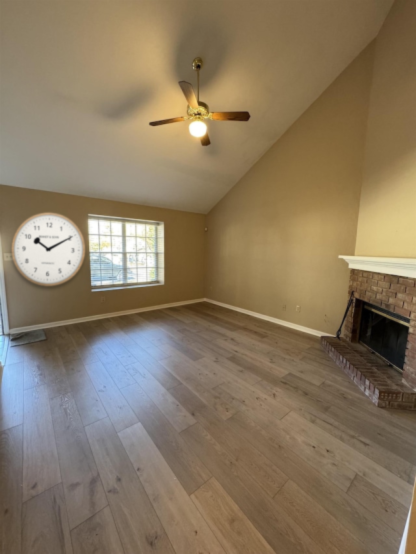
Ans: 10:10
